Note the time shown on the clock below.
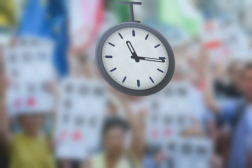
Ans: 11:16
